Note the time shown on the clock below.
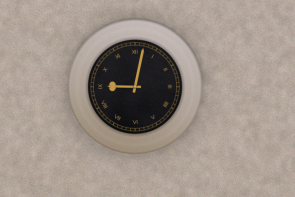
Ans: 9:02
